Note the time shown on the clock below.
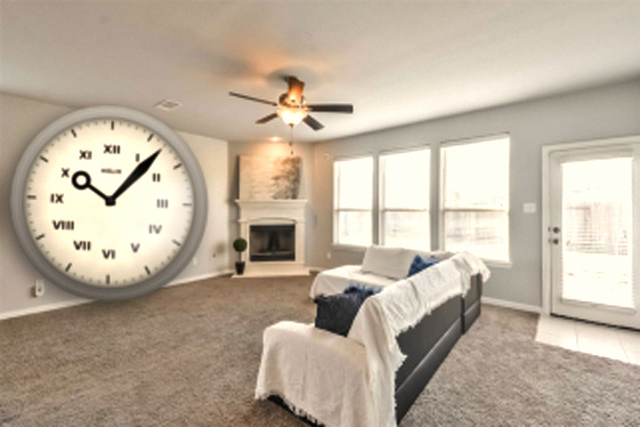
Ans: 10:07
